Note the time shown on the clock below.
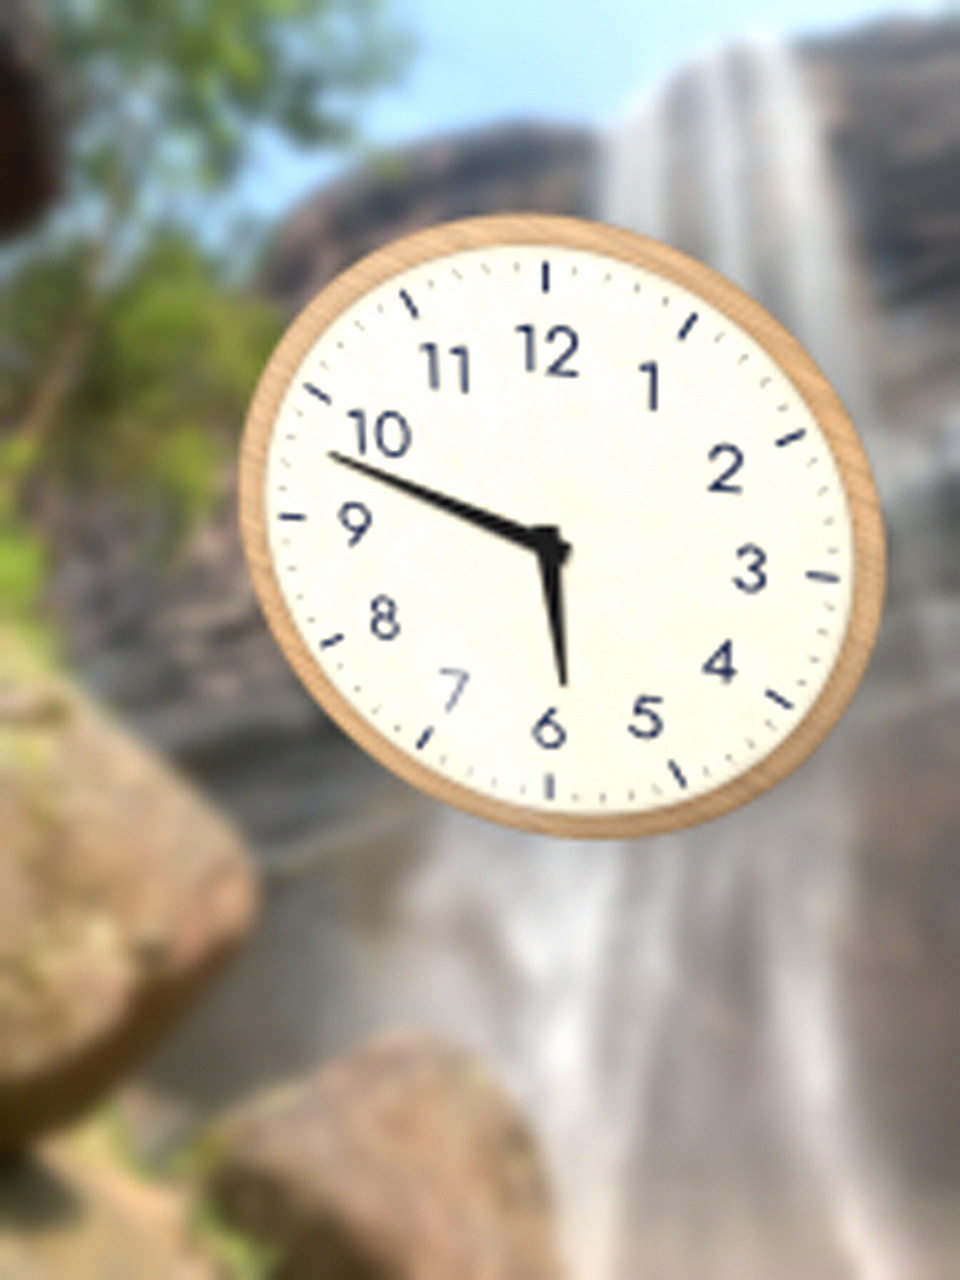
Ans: 5:48
